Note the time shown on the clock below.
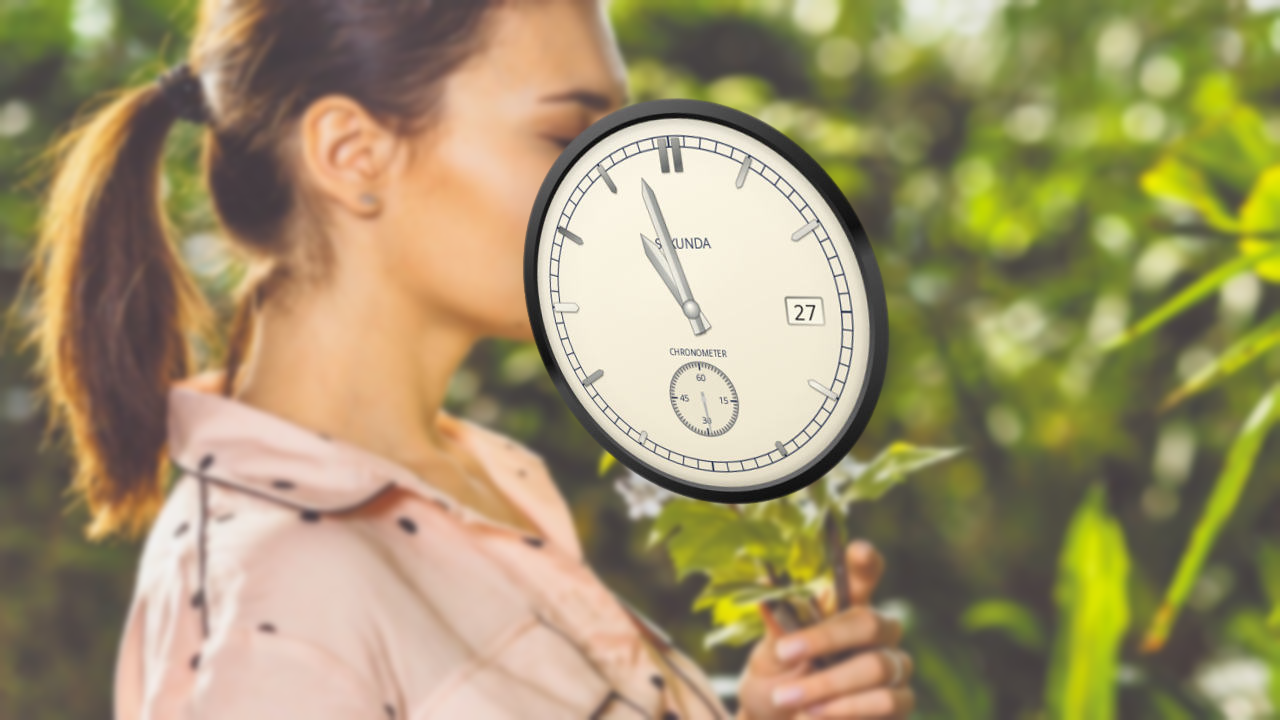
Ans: 10:57:29
